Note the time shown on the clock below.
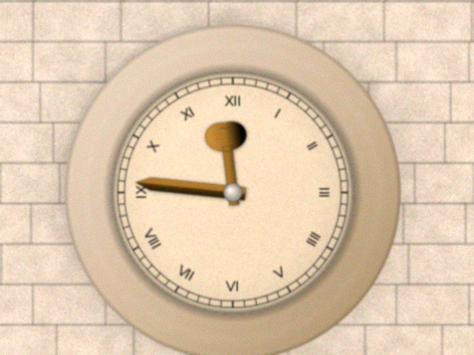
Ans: 11:46
